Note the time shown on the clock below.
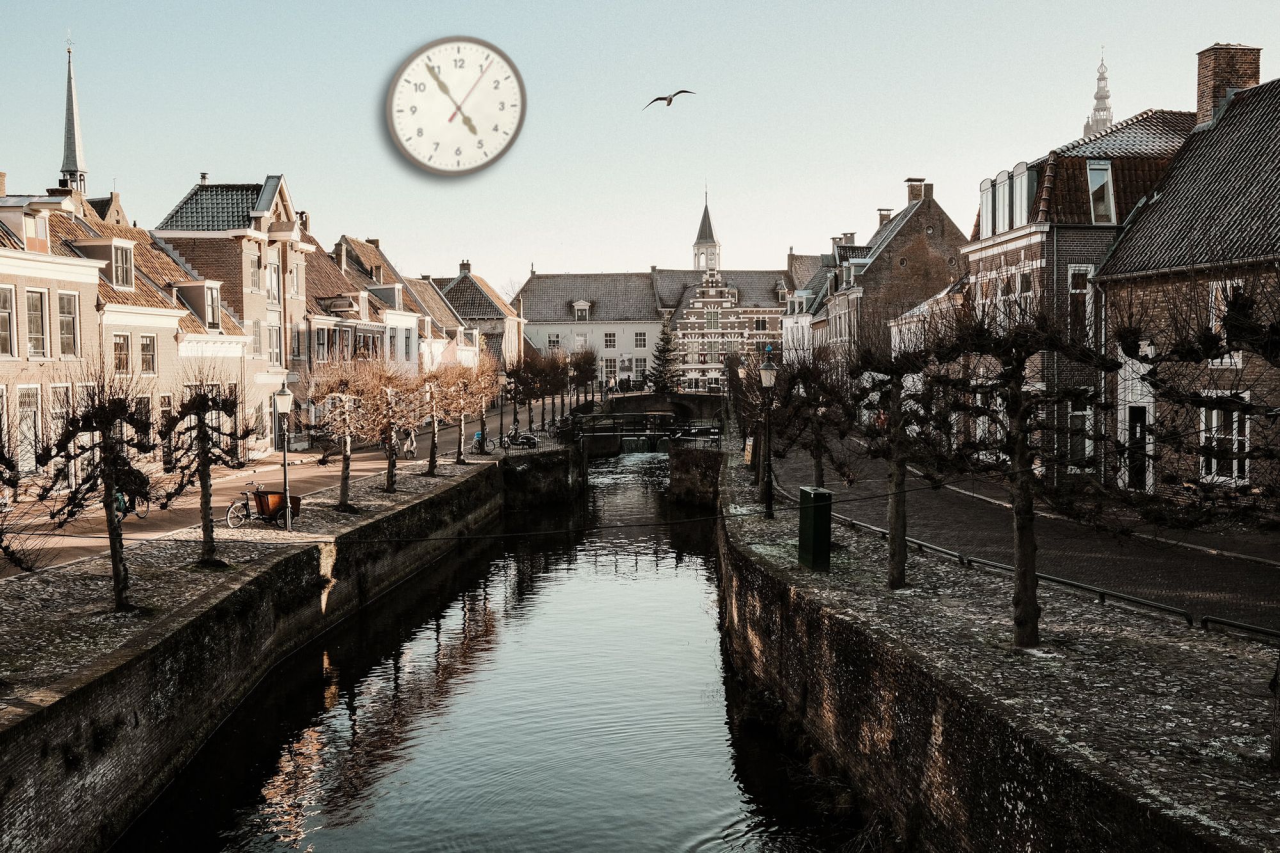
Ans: 4:54:06
